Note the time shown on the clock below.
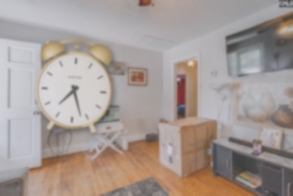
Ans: 7:27
